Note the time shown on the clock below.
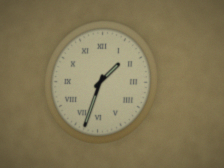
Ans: 1:33
